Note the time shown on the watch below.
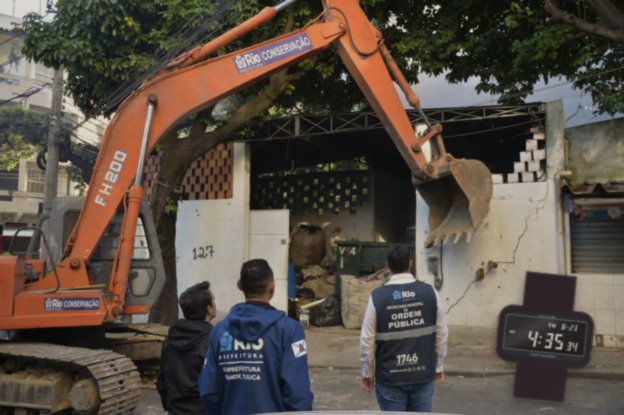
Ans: 4:35
